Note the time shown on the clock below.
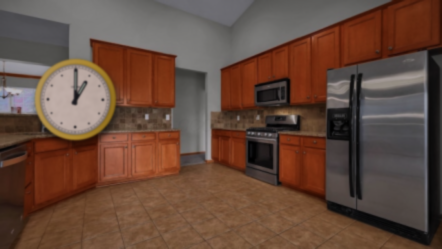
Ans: 1:00
